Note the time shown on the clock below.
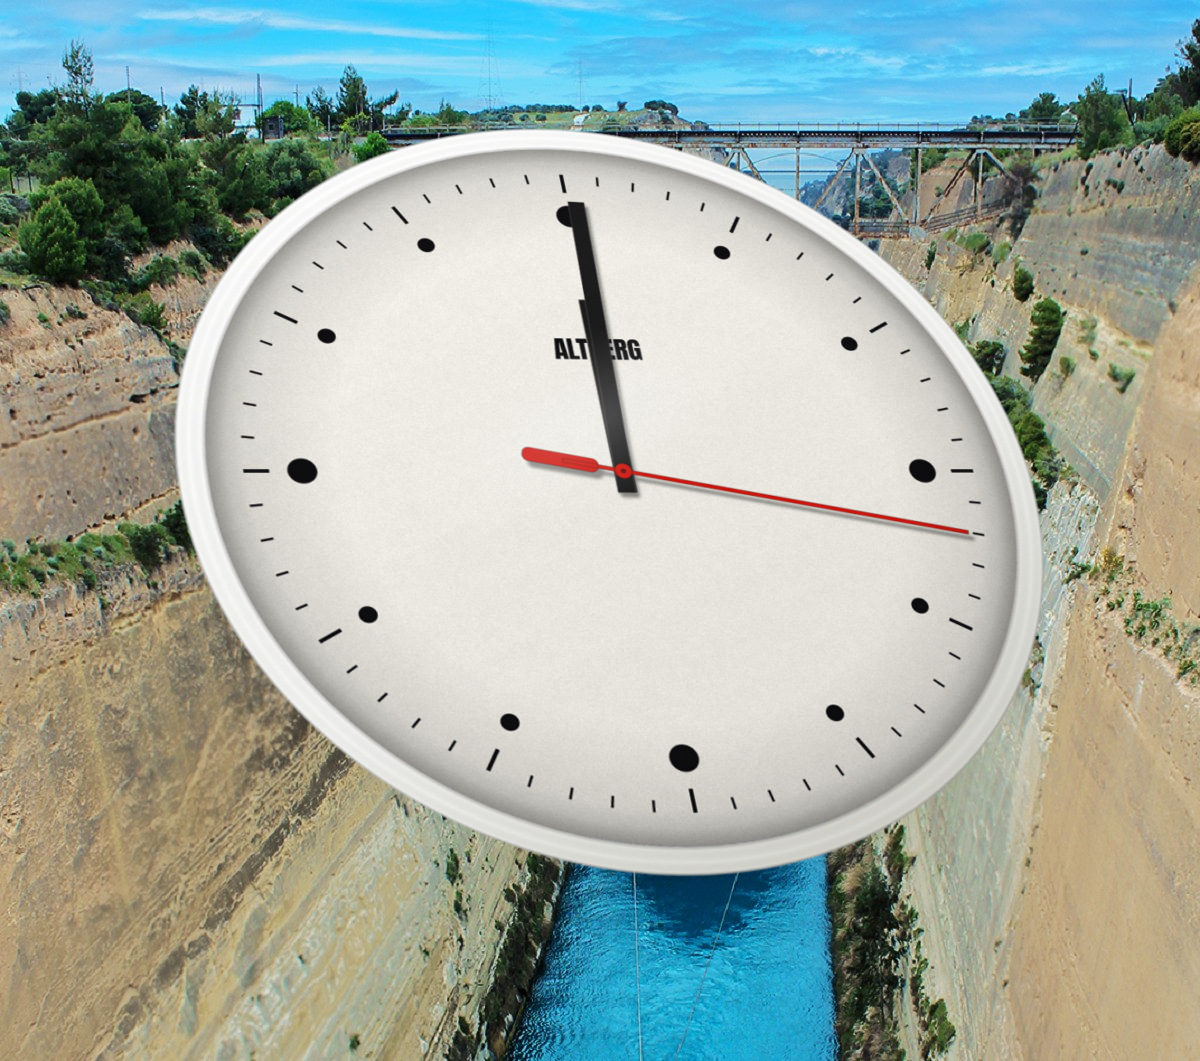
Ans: 12:00:17
